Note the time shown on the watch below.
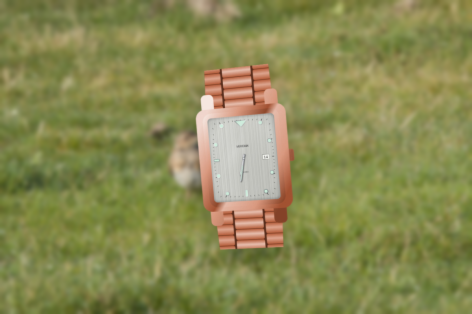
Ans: 6:32
